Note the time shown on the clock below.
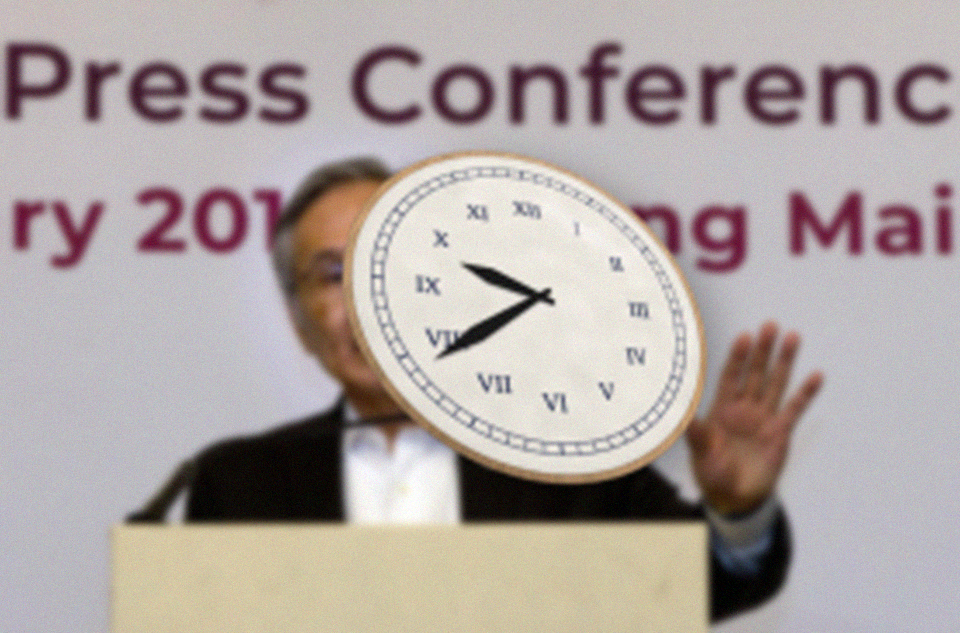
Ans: 9:39
